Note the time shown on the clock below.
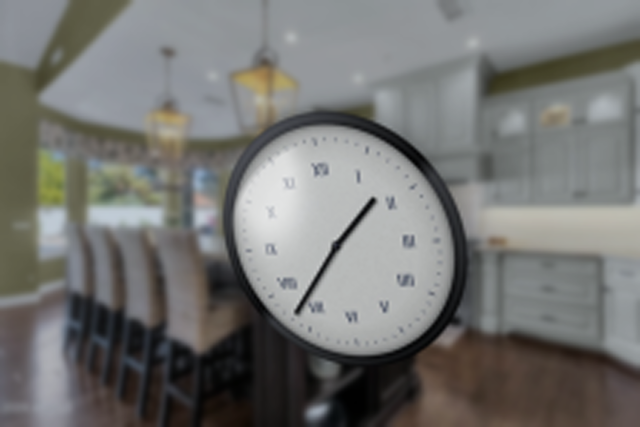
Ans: 1:37
